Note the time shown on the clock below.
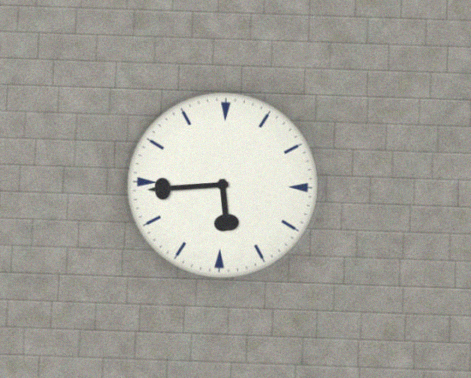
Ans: 5:44
